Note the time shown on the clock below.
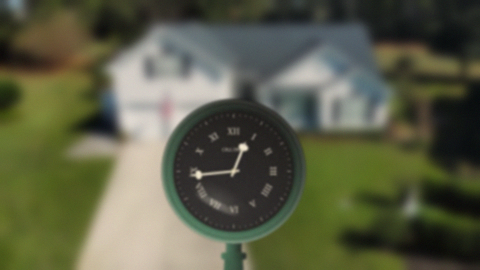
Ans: 12:44
